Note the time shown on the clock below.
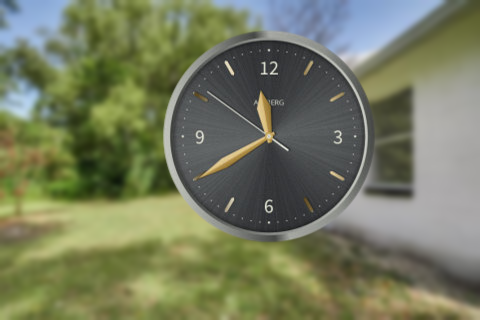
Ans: 11:39:51
